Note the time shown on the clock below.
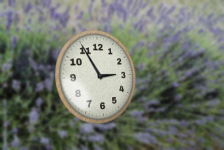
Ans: 2:55
